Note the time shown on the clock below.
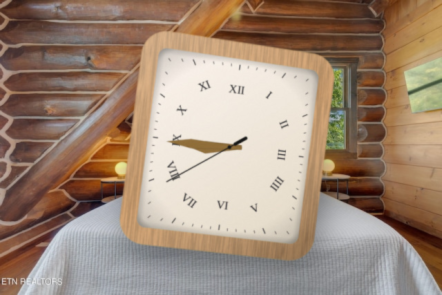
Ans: 8:44:39
